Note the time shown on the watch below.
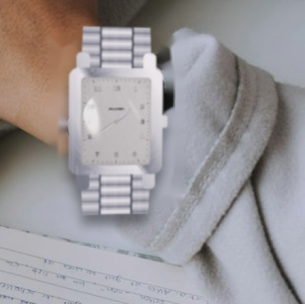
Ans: 1:39
